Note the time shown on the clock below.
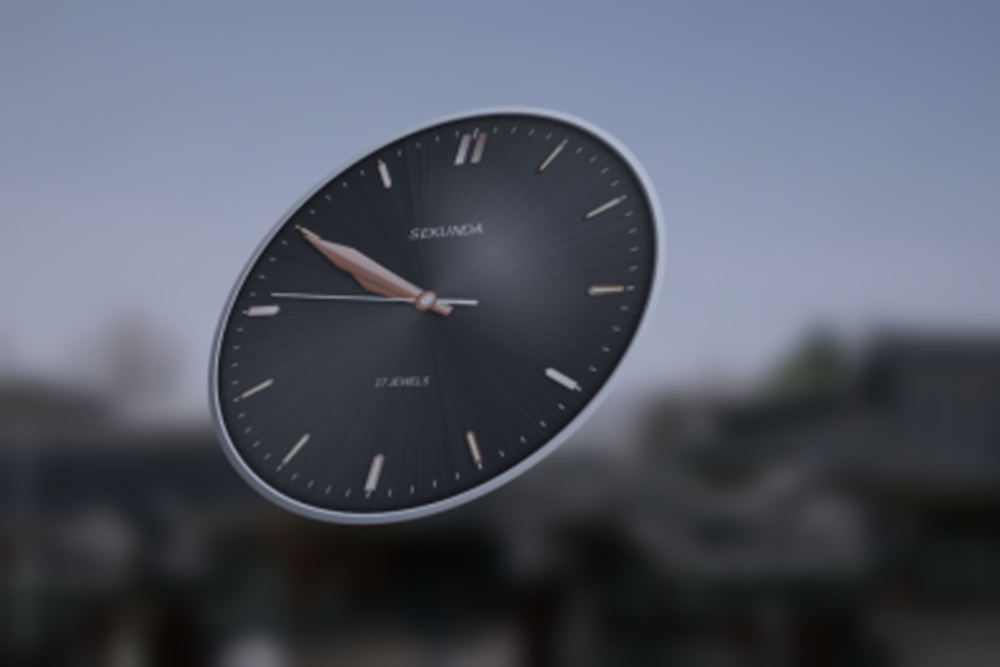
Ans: 9:49:46
